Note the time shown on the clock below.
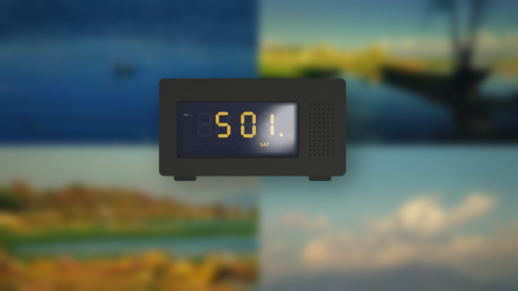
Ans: 5:01
